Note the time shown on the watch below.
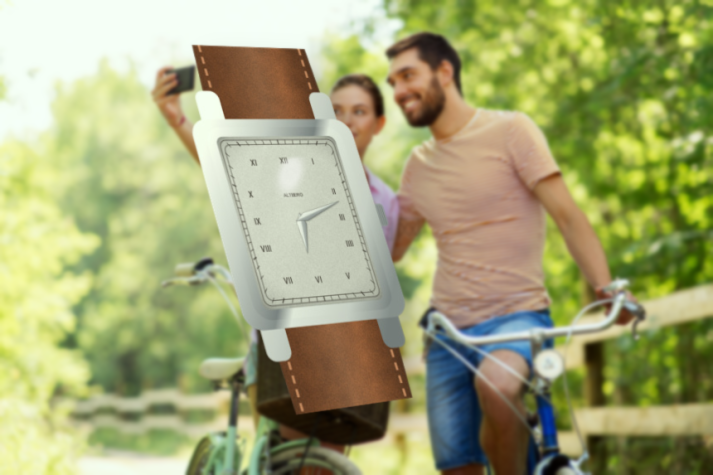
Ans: 6:12
